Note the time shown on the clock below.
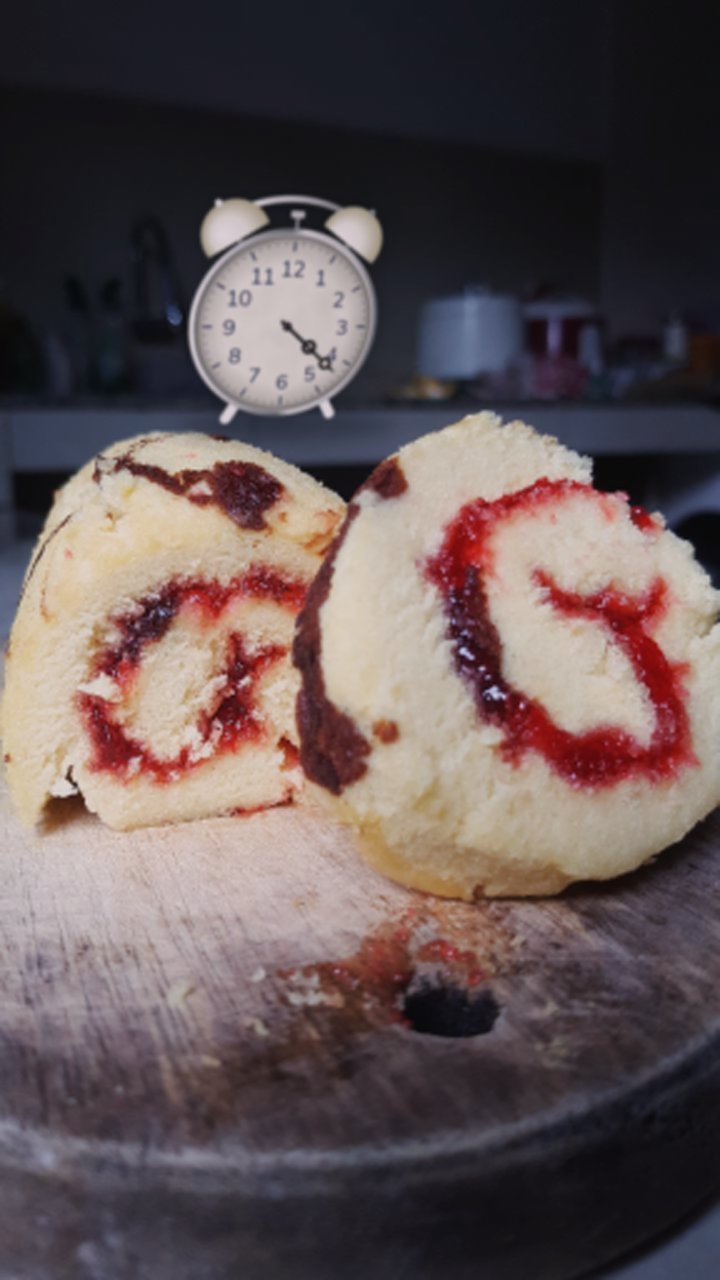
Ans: 4:22
